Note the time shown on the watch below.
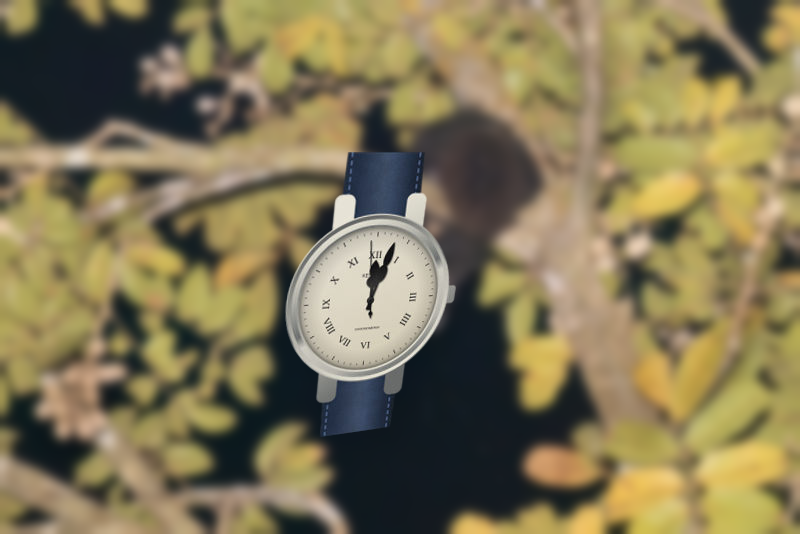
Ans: 12:02:59
